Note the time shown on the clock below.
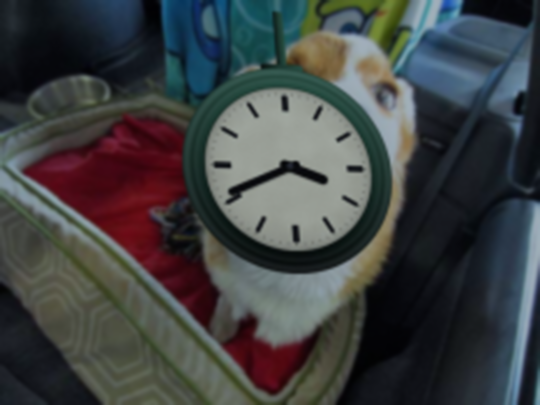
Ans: 3:41
